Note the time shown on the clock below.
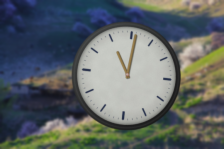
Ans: 11:01
